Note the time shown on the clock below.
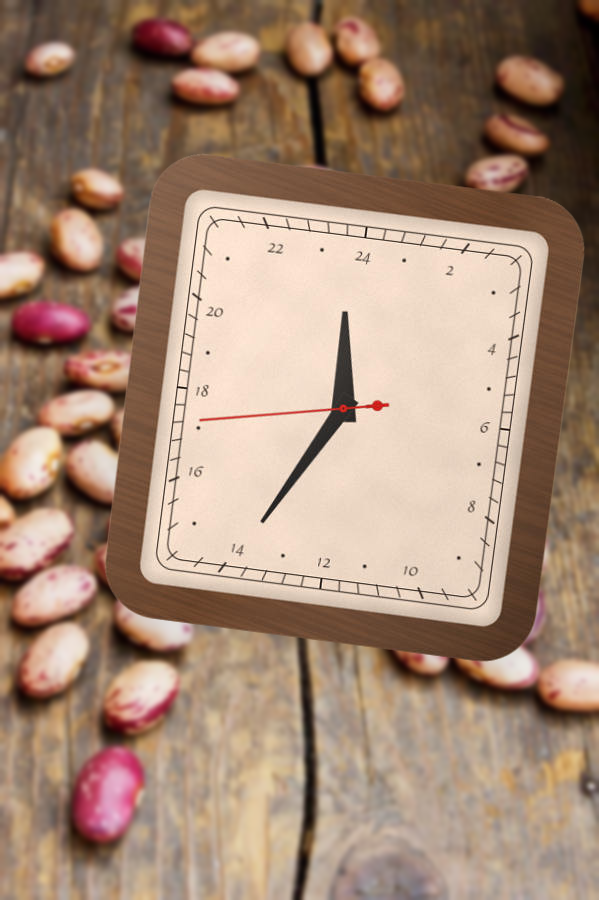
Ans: 23:34:43
